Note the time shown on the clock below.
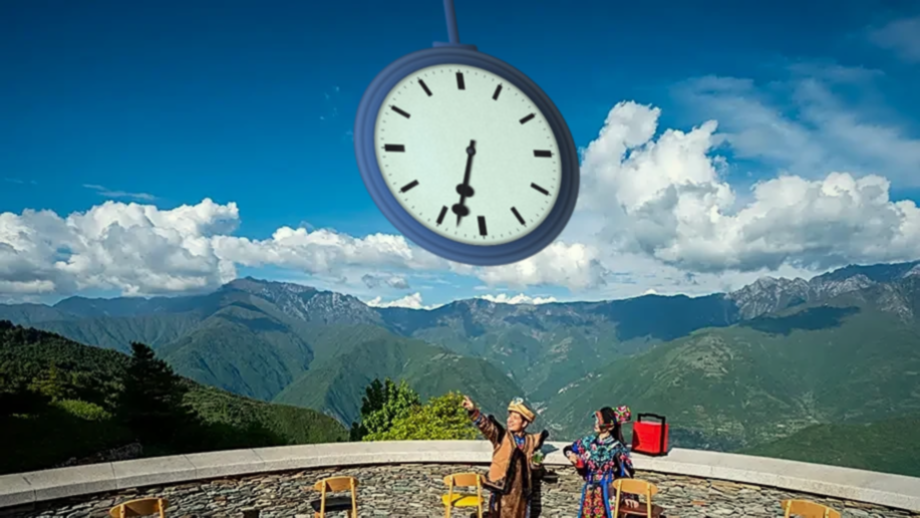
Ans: 6:33
